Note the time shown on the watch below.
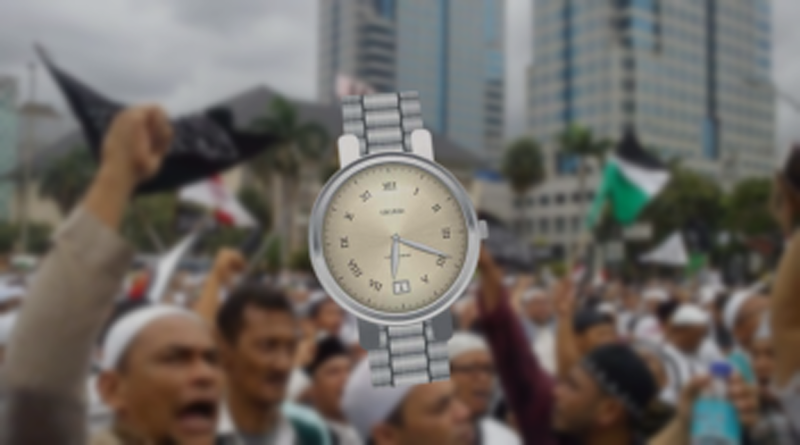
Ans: 6:19
